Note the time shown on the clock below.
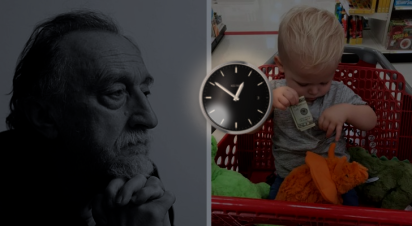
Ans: 12:51
